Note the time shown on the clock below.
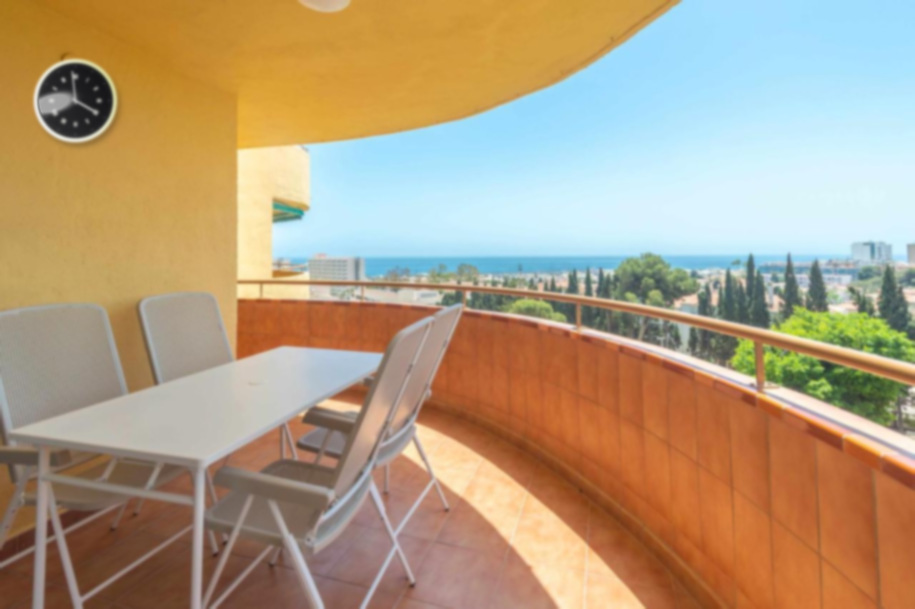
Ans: 3:59
